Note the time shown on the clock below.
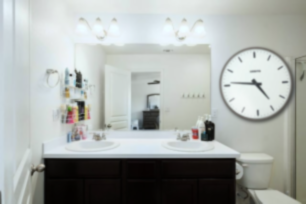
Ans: 4:46
